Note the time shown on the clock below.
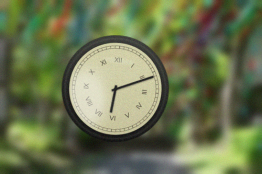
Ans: 6:11
